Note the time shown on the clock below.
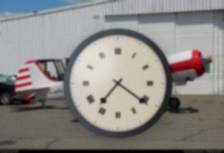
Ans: 7:21
